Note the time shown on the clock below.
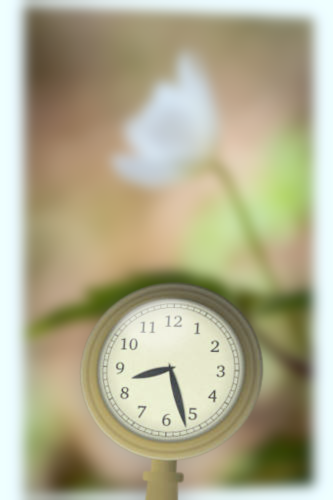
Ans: 8:27
